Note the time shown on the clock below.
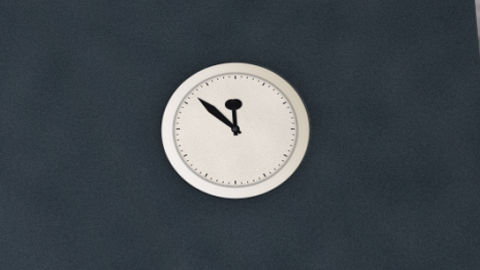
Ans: 11:52
